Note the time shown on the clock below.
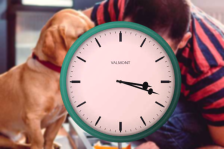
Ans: 3:18
